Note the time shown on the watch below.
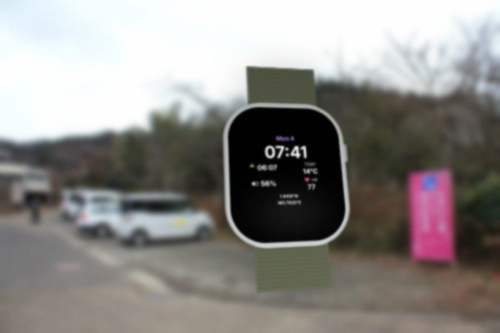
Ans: 7:41
